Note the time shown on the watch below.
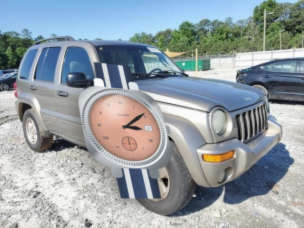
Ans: 3:09
